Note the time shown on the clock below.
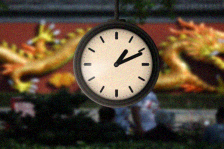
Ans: 1:11
